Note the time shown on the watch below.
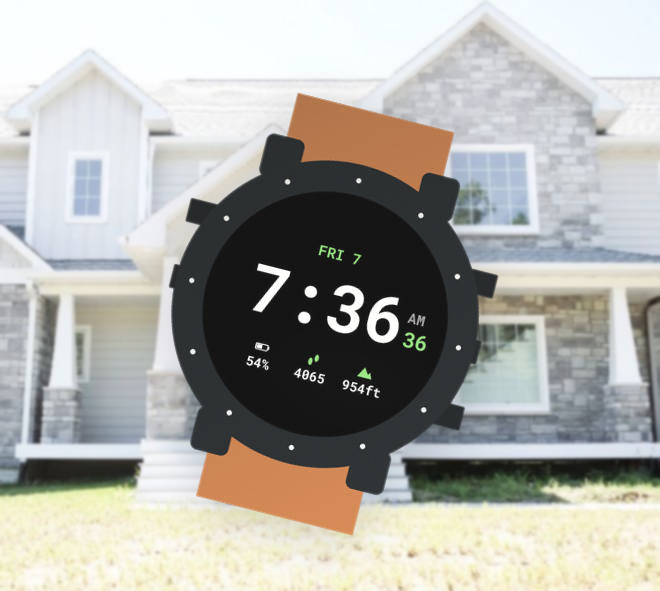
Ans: 7:36:36
